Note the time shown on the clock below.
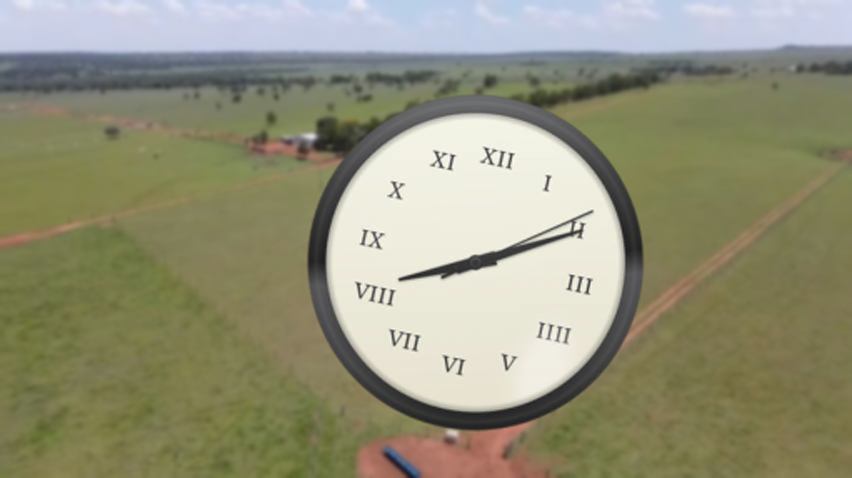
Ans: 8:10:09
